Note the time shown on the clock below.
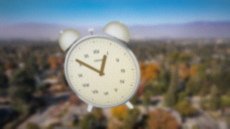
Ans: 12:51
